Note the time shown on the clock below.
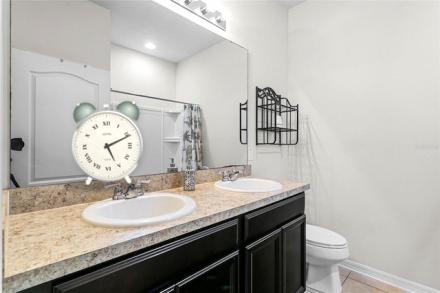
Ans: 5:11
